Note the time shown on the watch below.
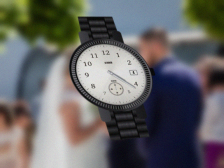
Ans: 4:22
